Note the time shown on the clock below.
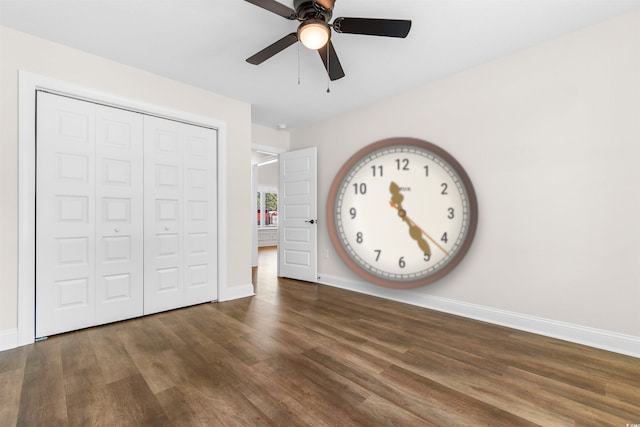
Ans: 11:24:22
